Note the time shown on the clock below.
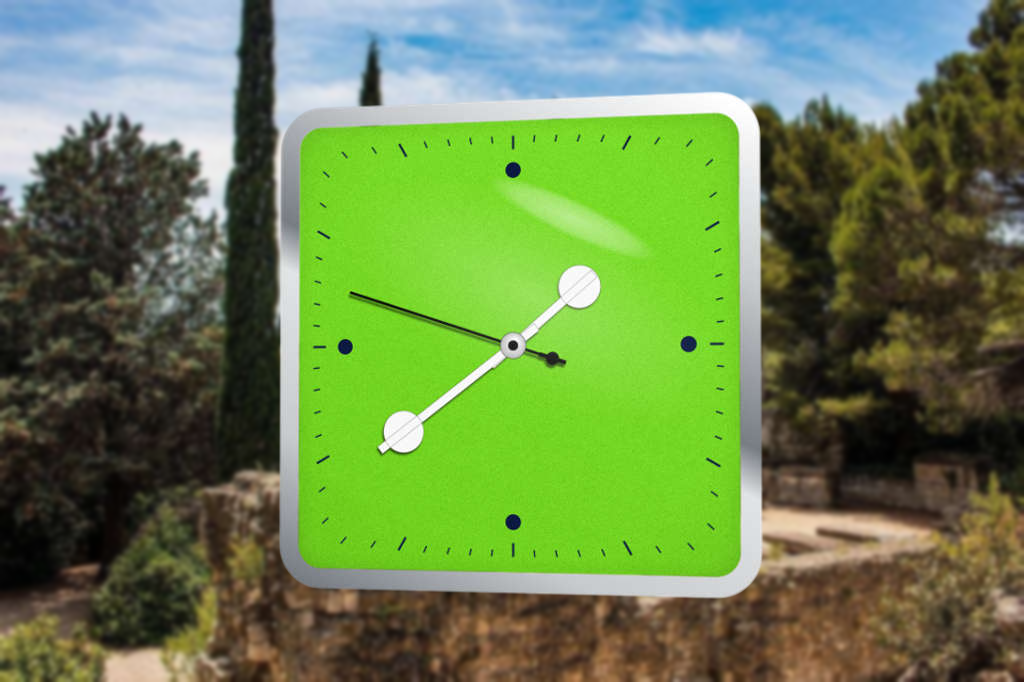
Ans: 1:38:48
